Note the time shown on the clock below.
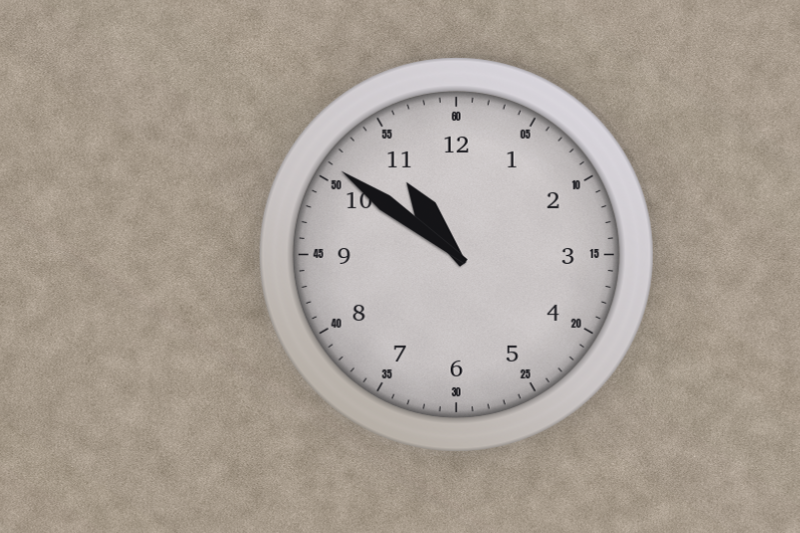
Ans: 10:51
